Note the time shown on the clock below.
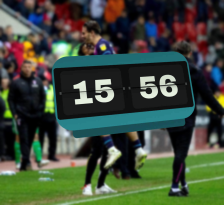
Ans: 15:56
